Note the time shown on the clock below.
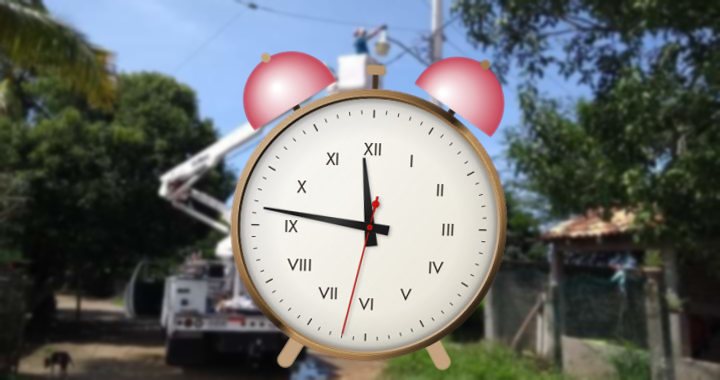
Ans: 11:46:32
